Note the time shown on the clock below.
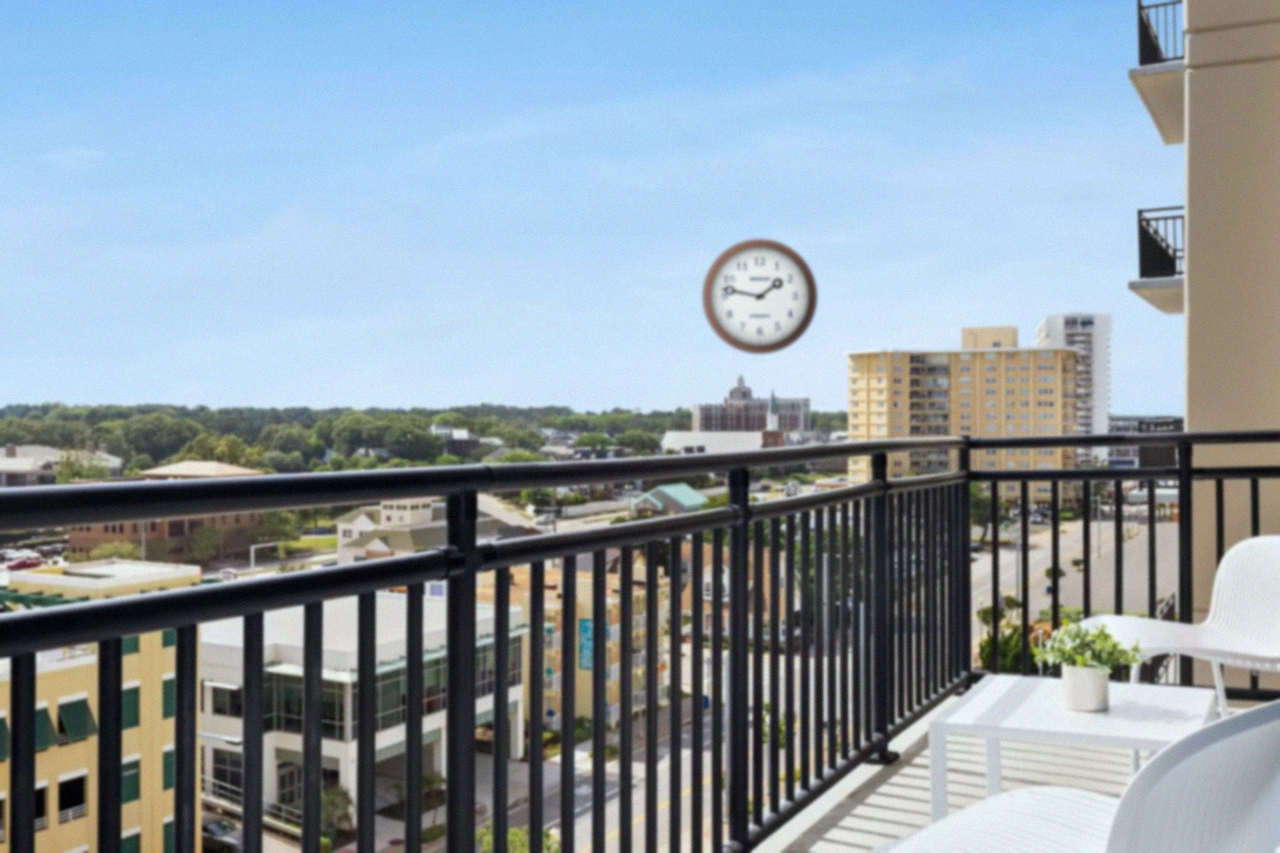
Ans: 1:47
